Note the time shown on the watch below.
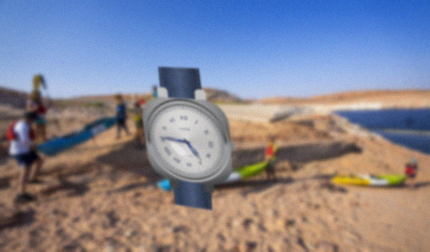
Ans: 4:46
